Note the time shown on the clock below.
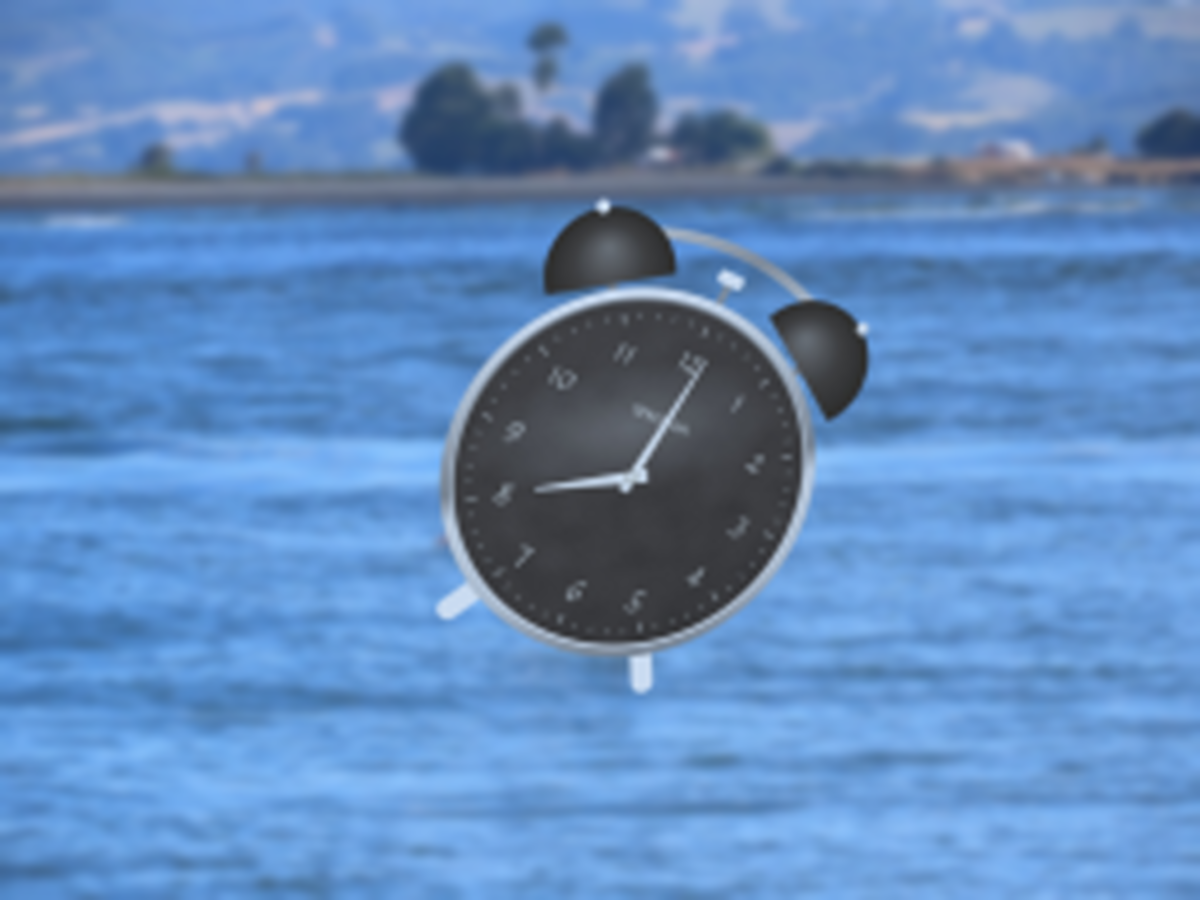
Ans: 8:01
